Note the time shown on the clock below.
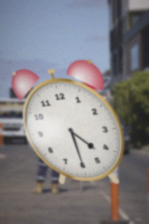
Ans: 4:30
